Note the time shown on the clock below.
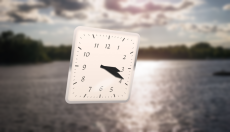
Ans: 3:19
